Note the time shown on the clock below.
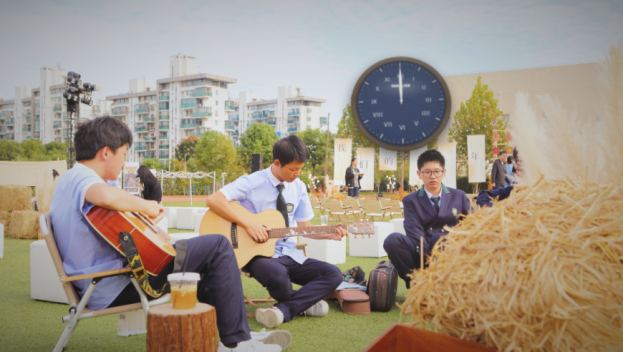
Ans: 12:00
